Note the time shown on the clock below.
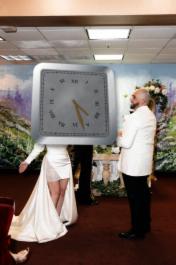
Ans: 4:27
